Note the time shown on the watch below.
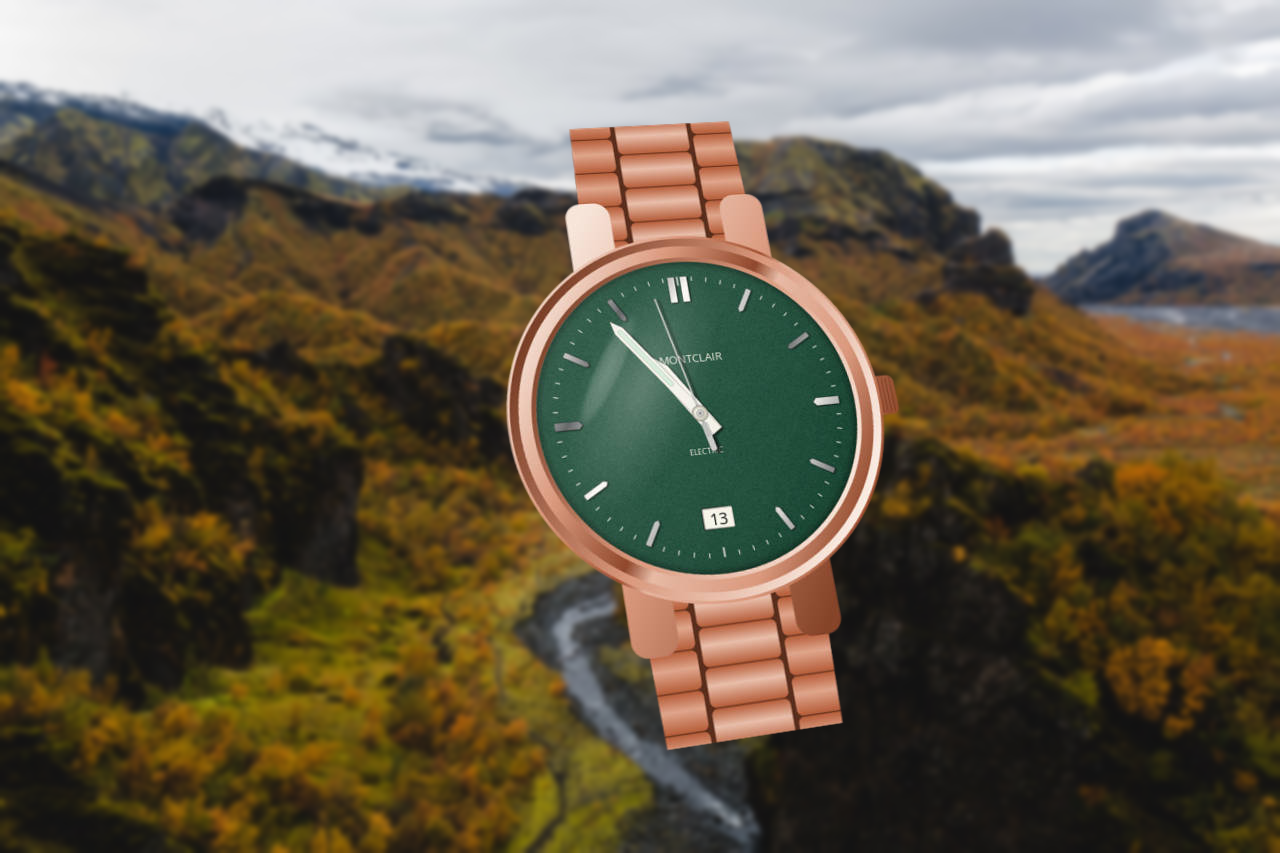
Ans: 10:53:58
